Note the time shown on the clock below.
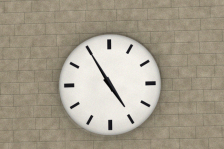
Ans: 4:55
